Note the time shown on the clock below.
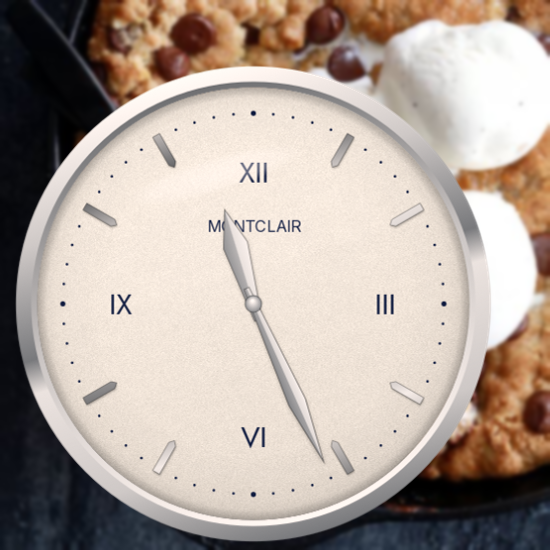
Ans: 11:26
